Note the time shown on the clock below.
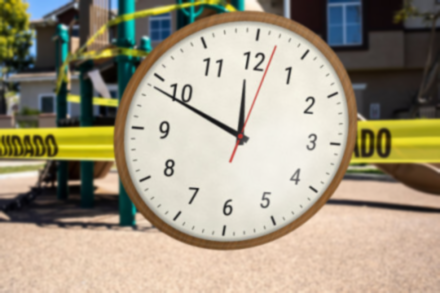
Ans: 11:49:02
